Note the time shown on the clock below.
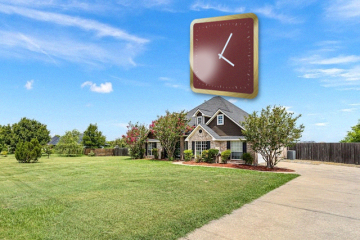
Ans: 4:05
